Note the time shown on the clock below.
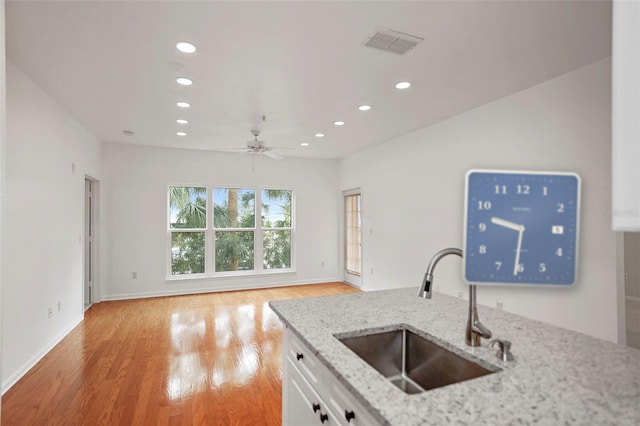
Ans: 9:31
